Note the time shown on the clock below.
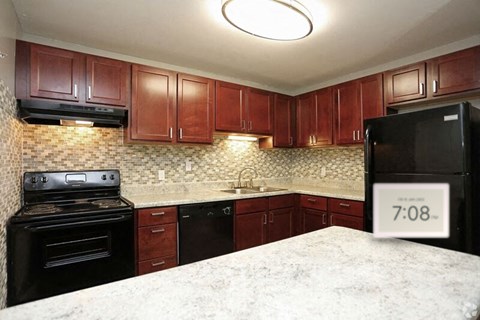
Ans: 7:08
